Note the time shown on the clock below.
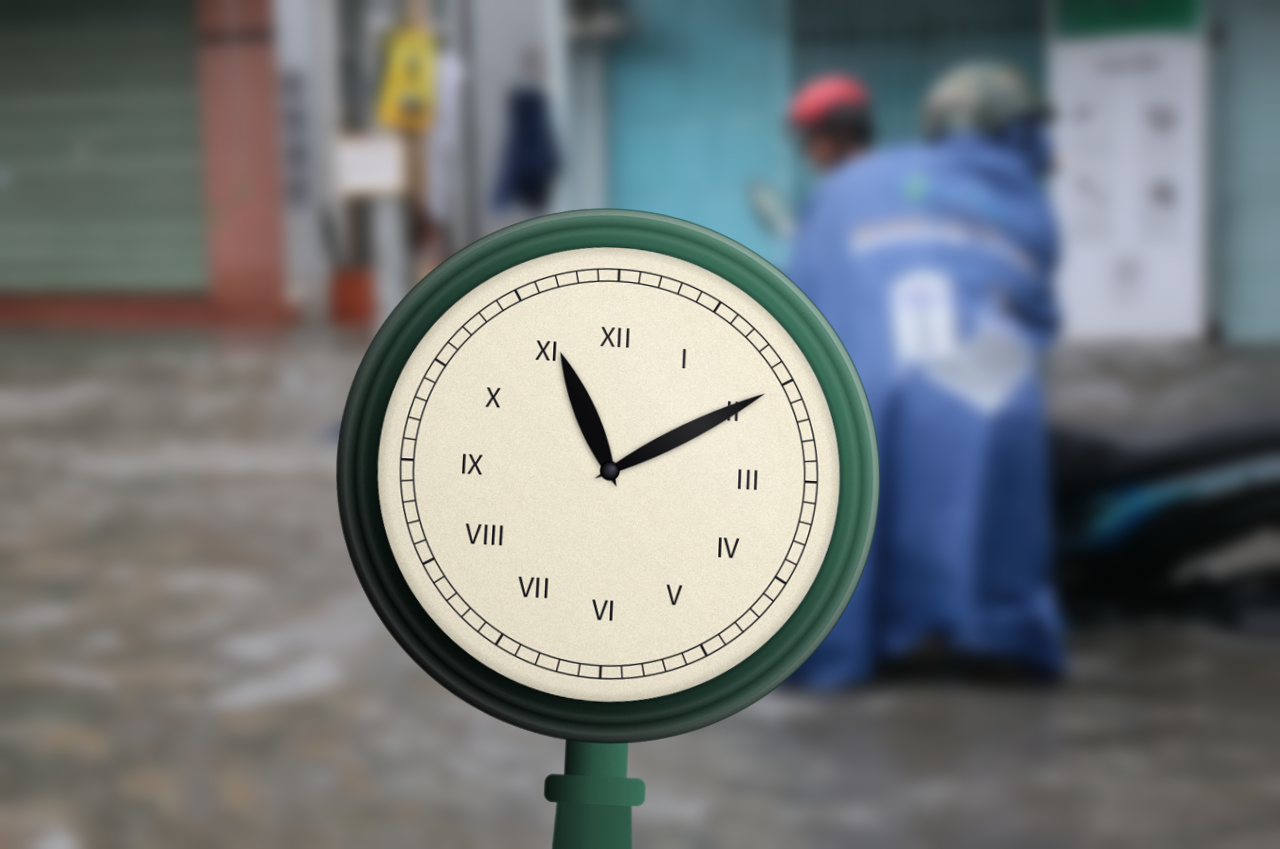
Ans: 11:10
